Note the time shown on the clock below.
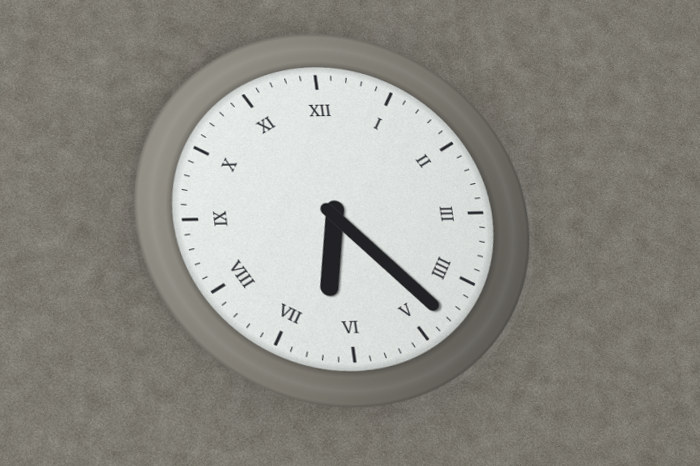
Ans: 6:23
